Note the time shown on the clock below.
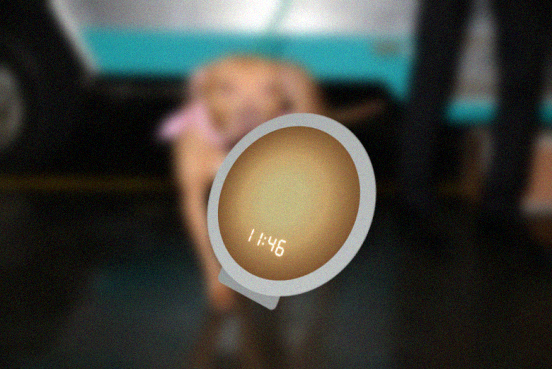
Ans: 11:46
